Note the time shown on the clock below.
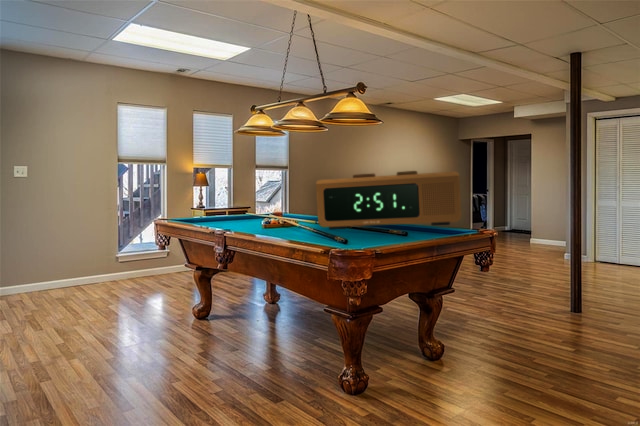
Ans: 2:51
